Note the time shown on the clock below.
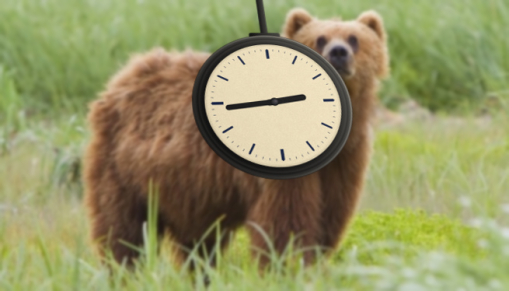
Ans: 2:44
